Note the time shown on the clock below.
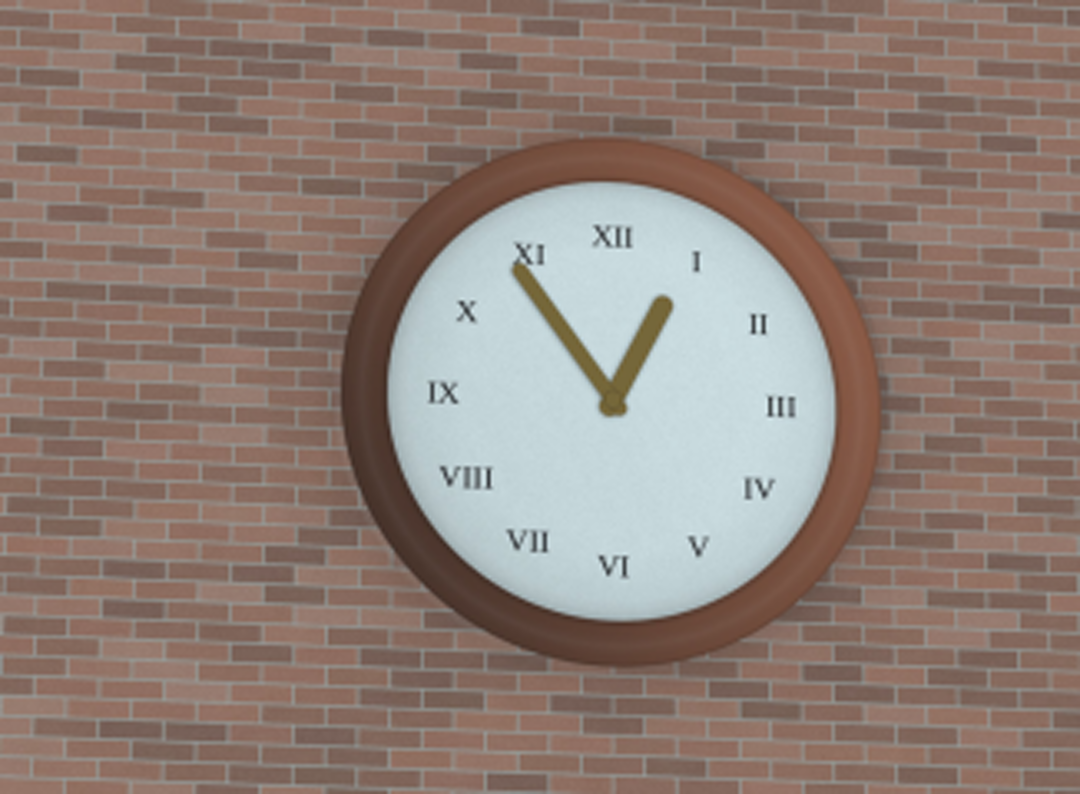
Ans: 12:54
